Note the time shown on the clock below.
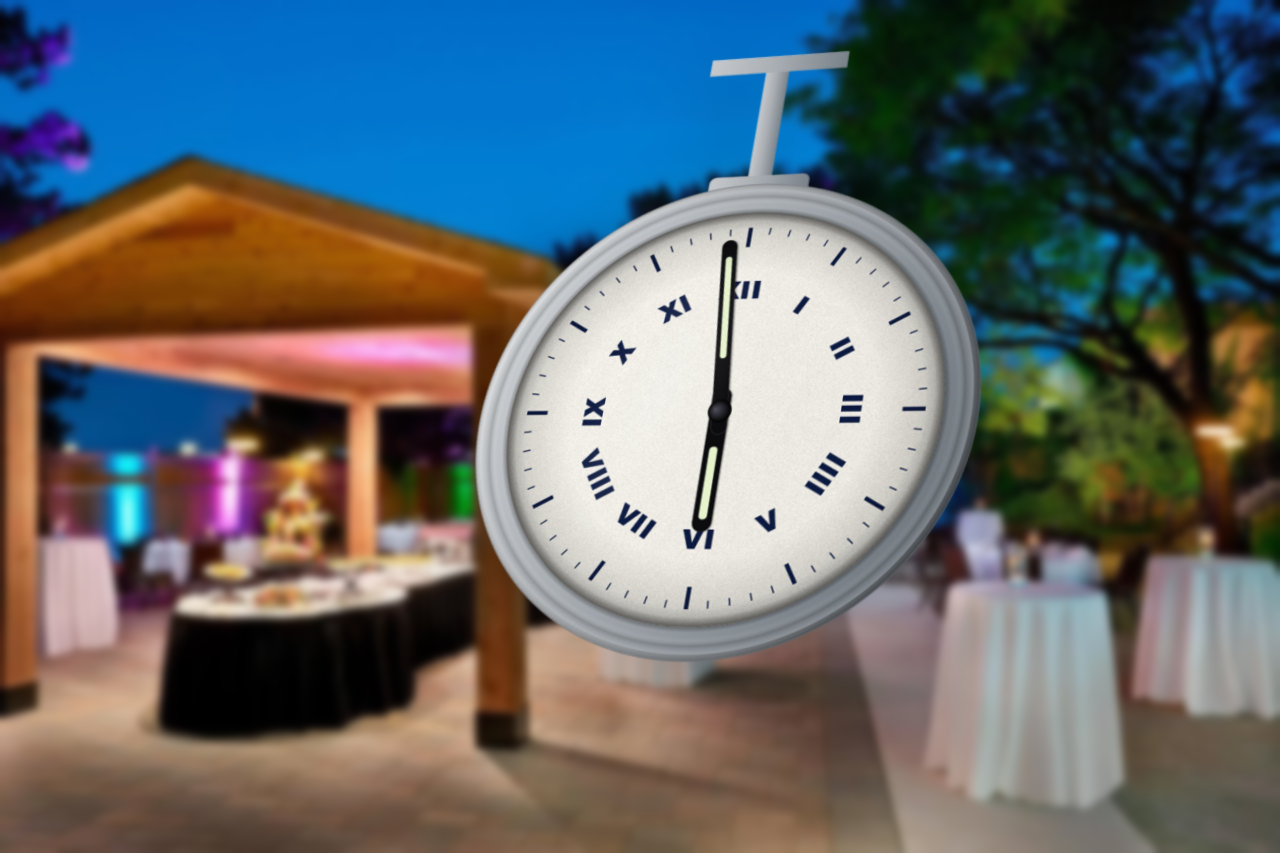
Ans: 5:59
